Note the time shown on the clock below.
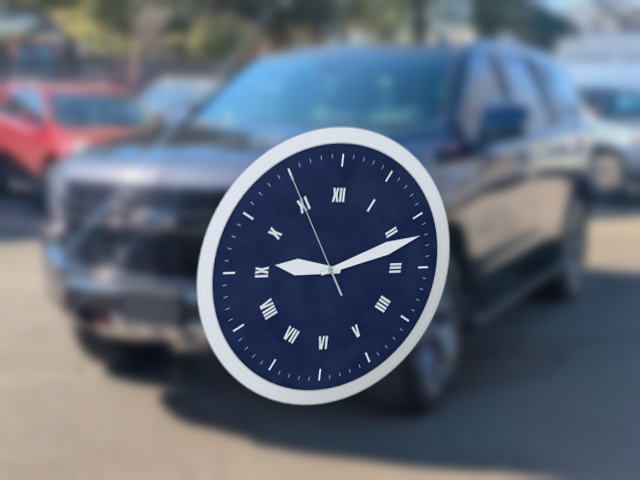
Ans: 9:11:55
